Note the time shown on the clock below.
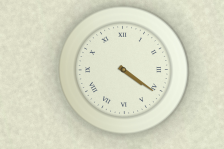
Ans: 4:21
